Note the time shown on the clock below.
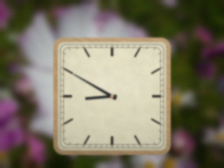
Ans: 8:50
